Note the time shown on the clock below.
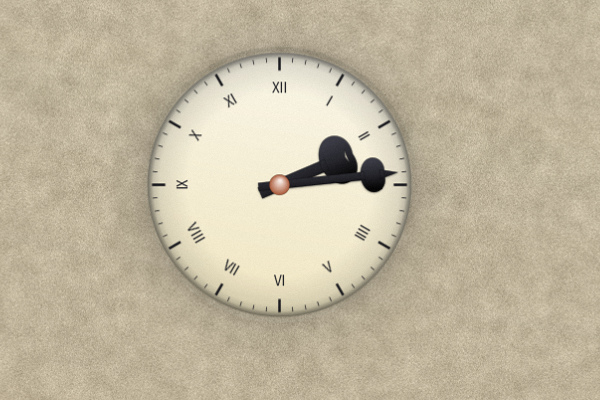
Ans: 2:14
